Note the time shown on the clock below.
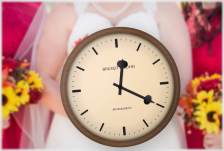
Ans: 12:20
